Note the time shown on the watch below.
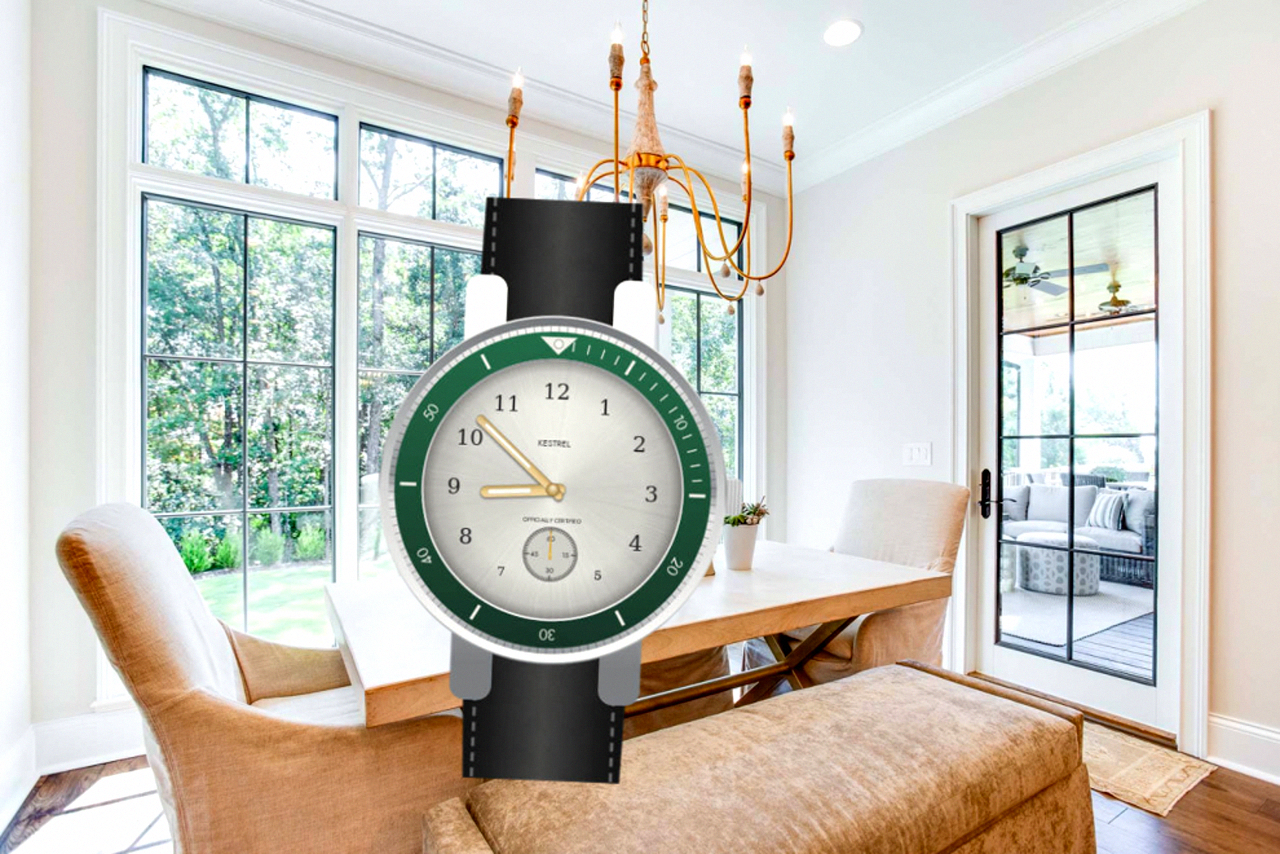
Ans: 8:52
